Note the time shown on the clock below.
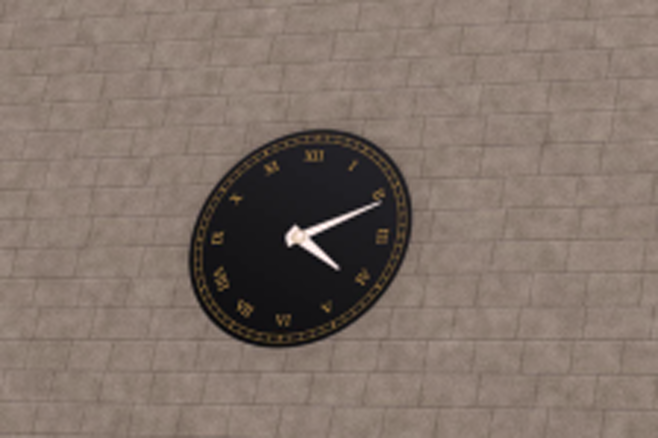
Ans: 4:11
